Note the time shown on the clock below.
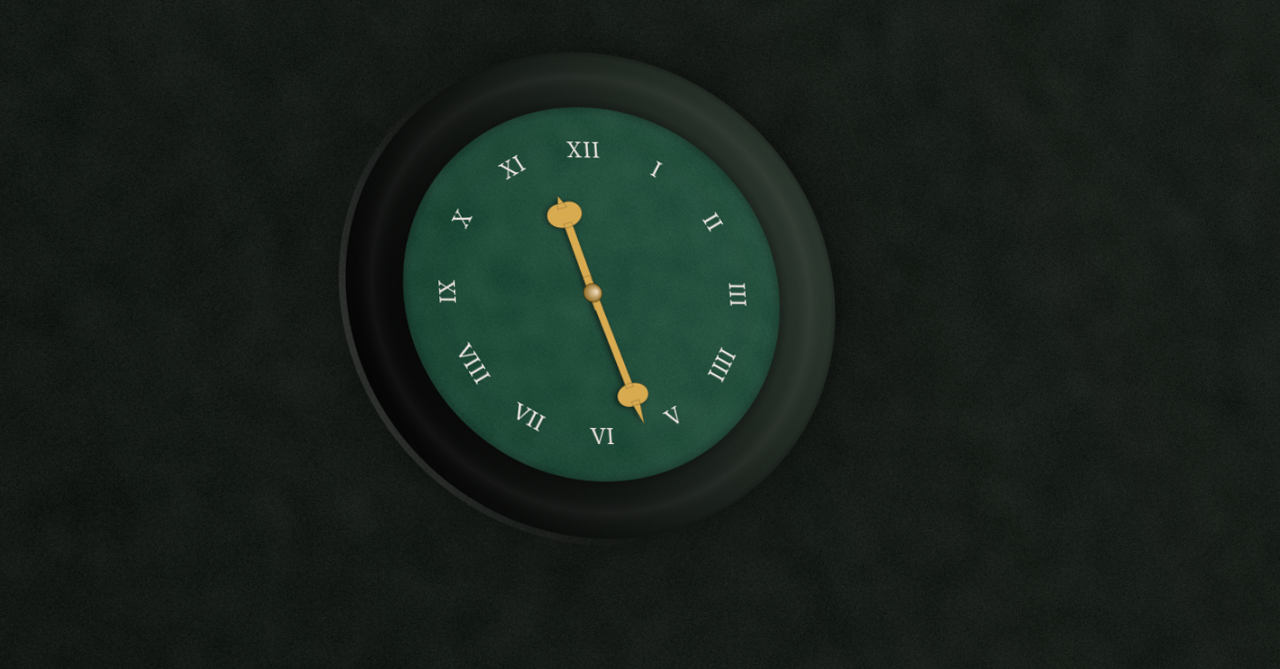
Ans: 11:27
